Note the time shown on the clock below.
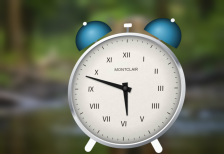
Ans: 5:48
